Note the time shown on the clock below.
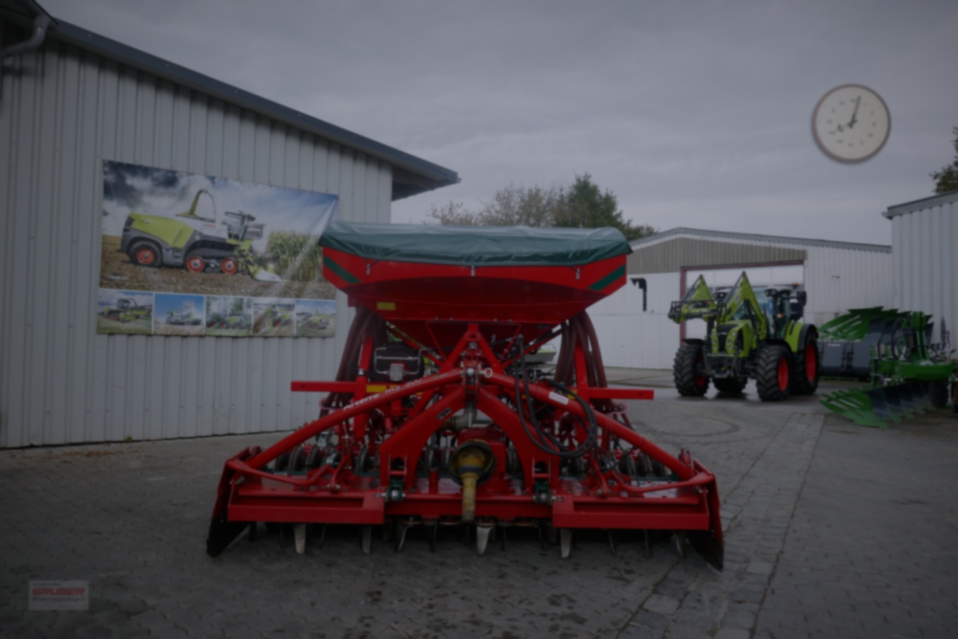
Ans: 8:02
